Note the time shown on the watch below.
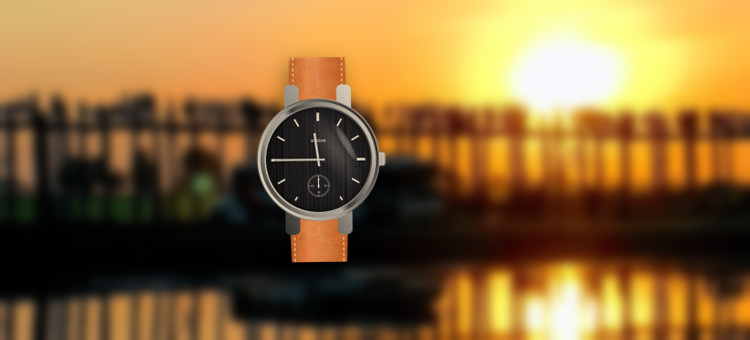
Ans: 11:45
